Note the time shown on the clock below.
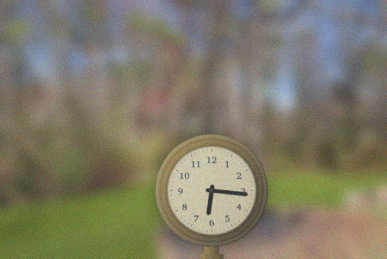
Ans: 6:16
